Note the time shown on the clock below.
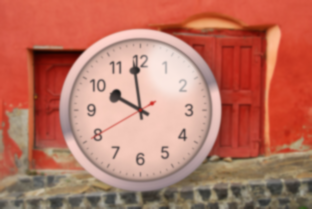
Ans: 9:58:40
